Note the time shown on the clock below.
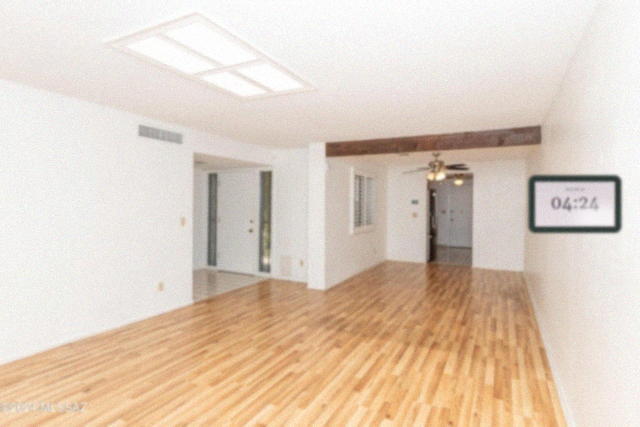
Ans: 4:24
